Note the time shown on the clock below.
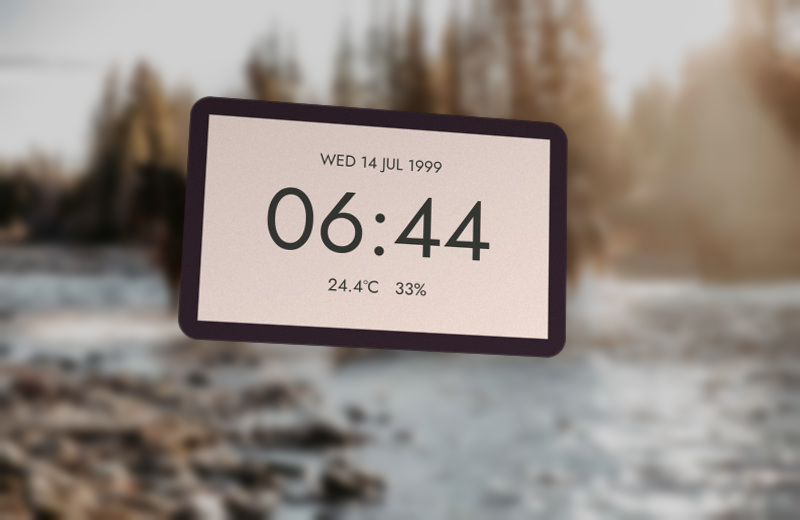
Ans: 6:44
